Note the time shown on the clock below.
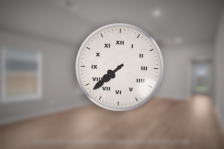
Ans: 7:38
